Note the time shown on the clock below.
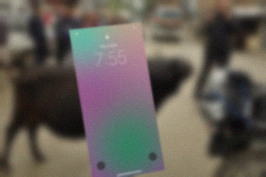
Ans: 7:55
